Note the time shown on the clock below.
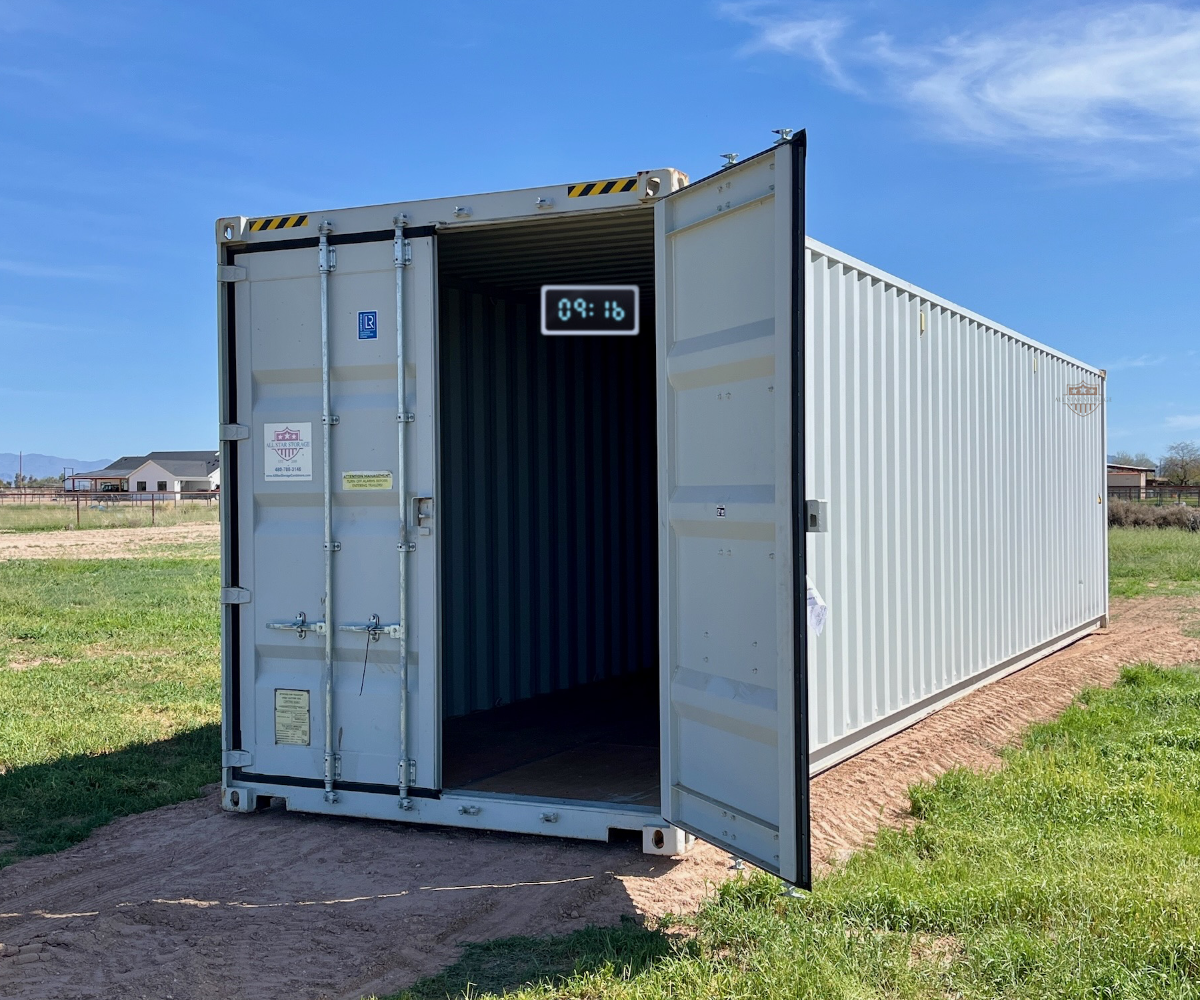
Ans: 9:16
